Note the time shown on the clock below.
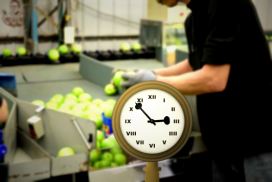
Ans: 2:53
